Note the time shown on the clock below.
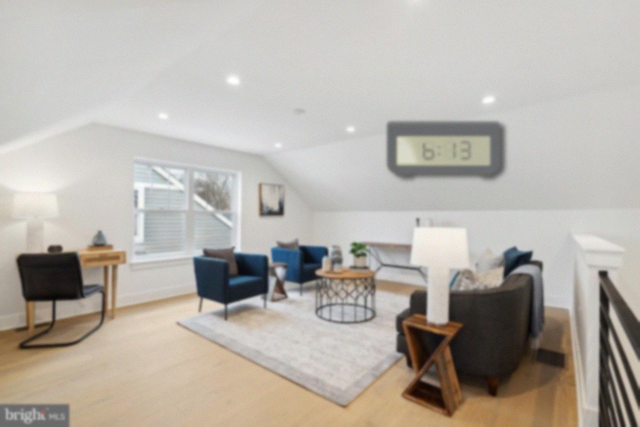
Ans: 6:13
